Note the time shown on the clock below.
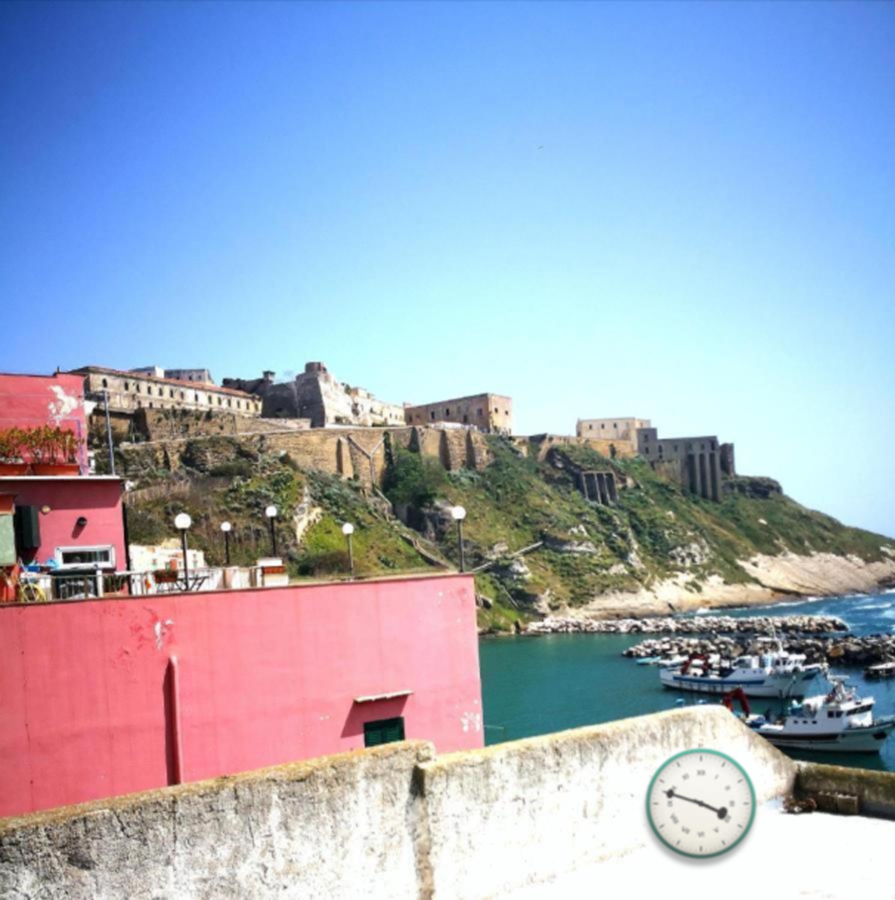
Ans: 3:48
